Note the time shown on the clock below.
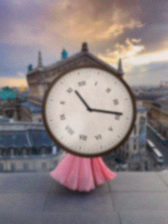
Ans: 11:19
